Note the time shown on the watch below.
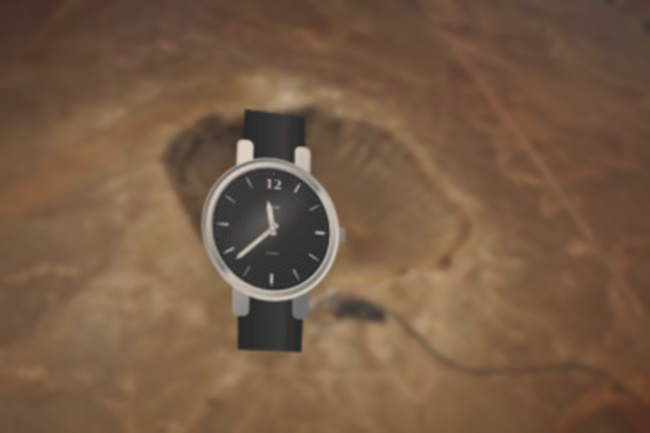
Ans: 11:38
